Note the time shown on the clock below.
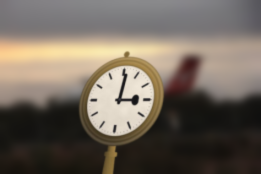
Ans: 3:01
